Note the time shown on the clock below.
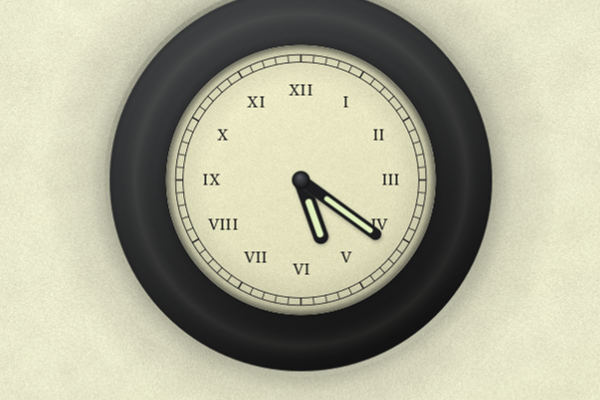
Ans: 5:21
